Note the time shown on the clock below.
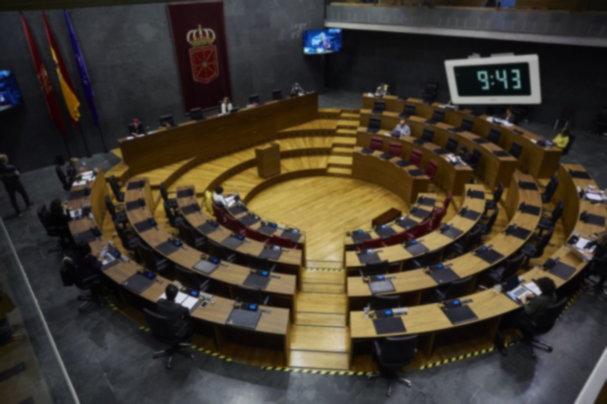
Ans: 9:43
